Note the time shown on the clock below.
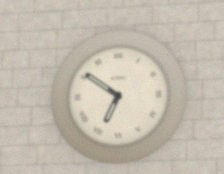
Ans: 6:51
